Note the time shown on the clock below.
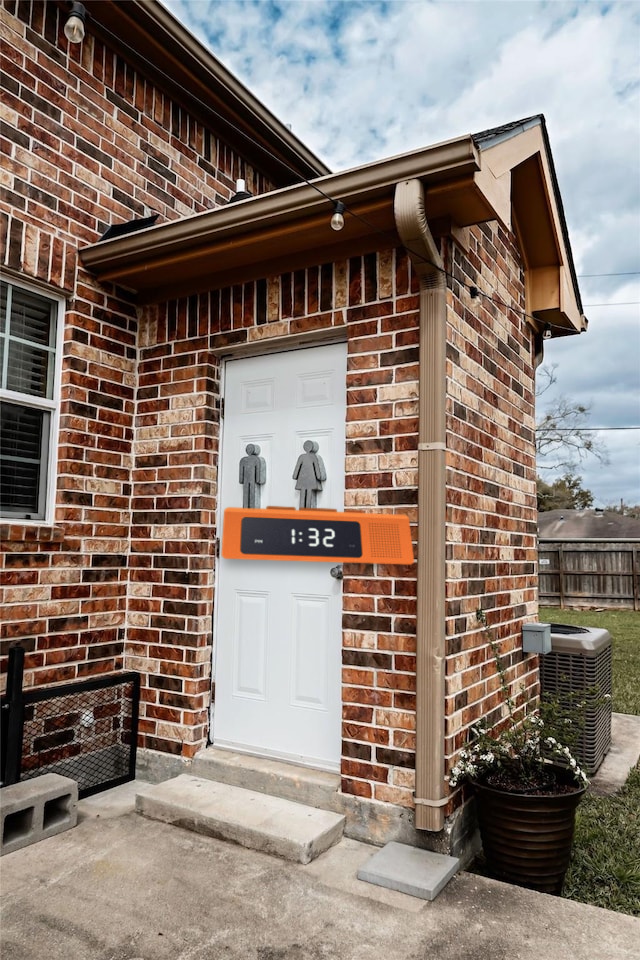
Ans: 1:32
